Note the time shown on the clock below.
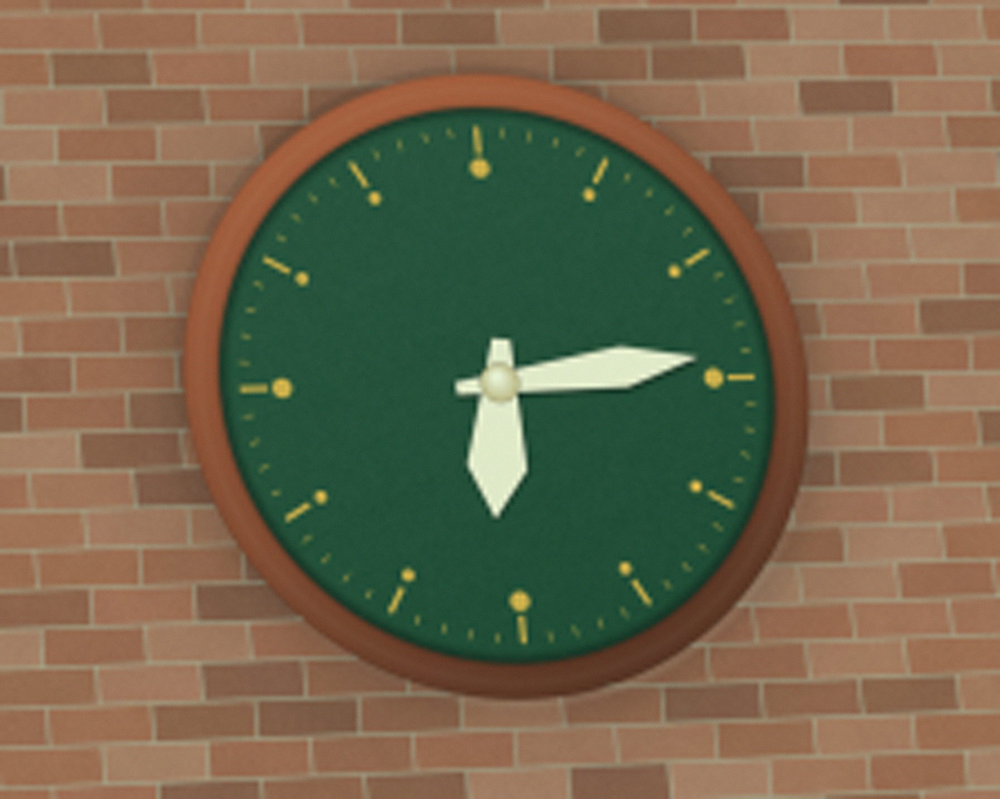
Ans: 6:14
